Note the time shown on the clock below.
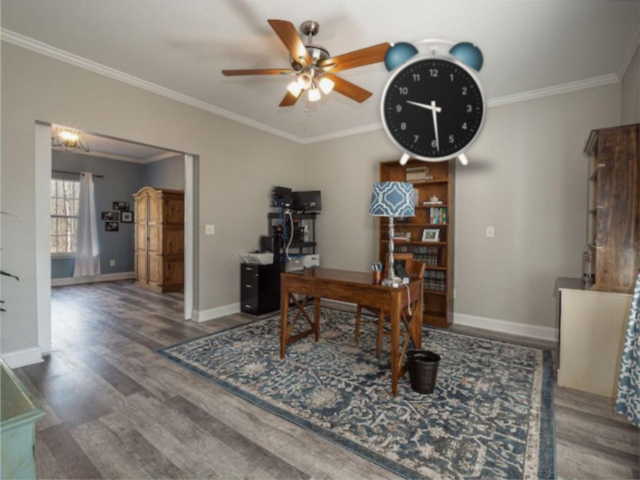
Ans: 9:29
